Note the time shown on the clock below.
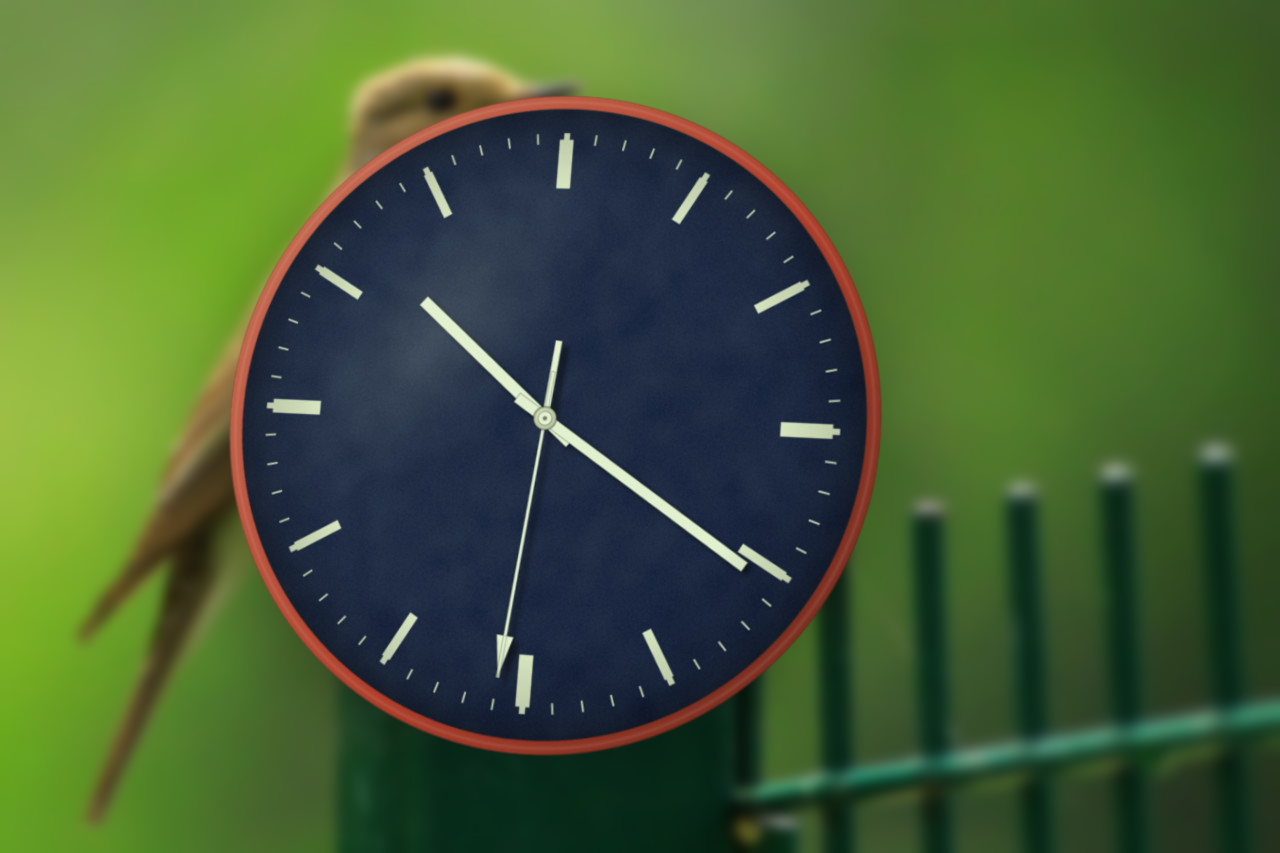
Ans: 10:20:31
